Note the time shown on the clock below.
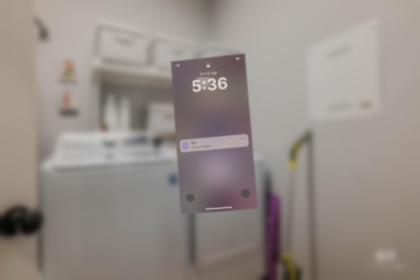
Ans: 5:36
